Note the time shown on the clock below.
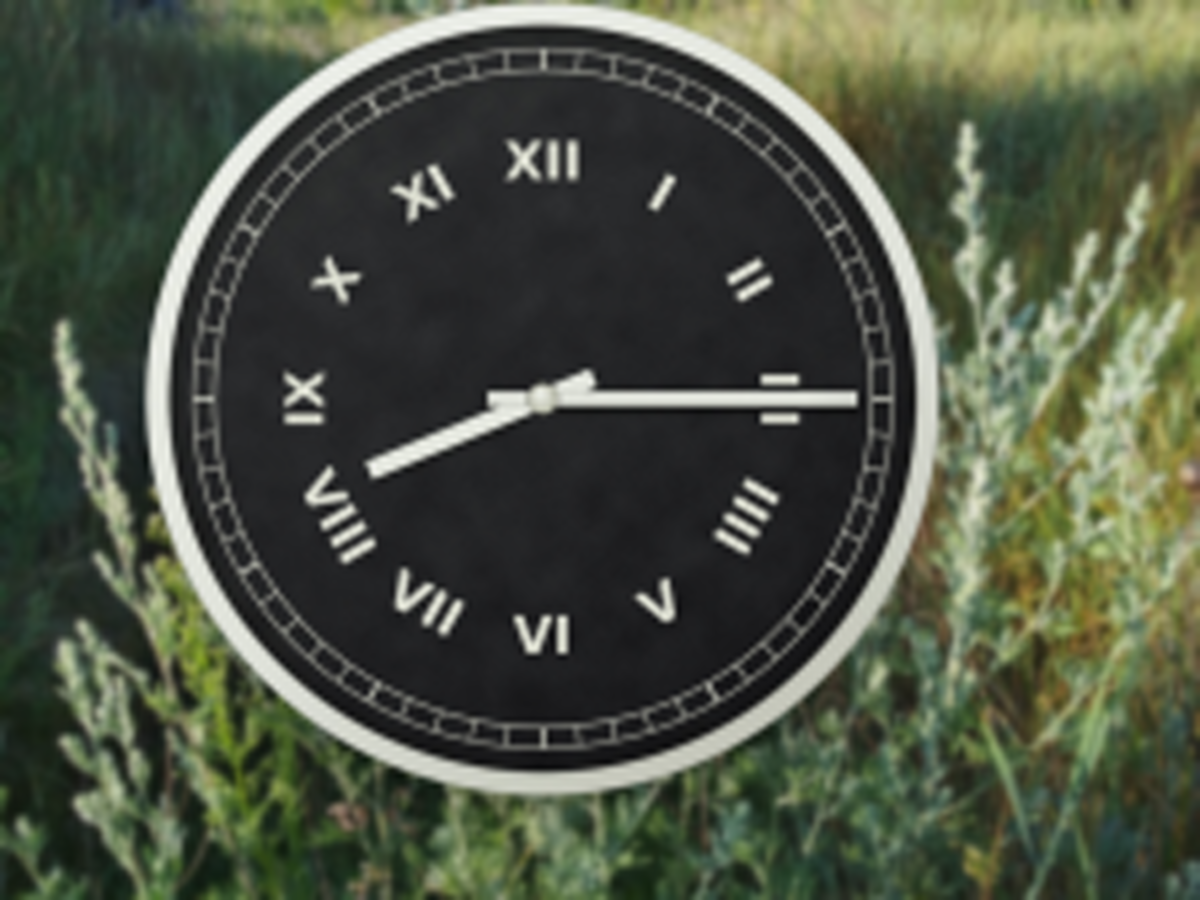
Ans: 8:15
